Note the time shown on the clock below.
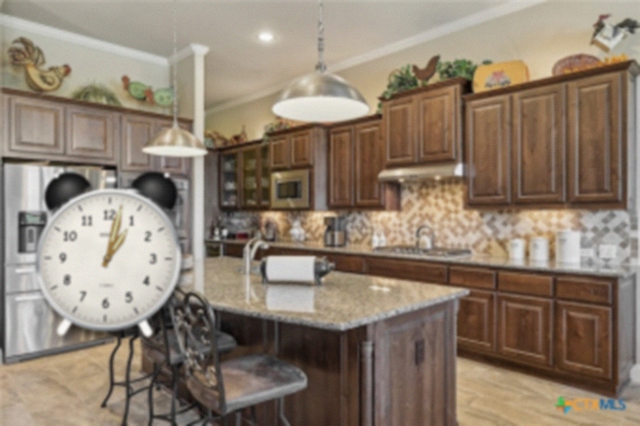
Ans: 1:02
